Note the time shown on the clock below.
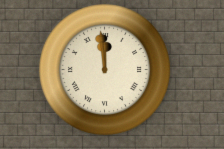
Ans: 11:59
